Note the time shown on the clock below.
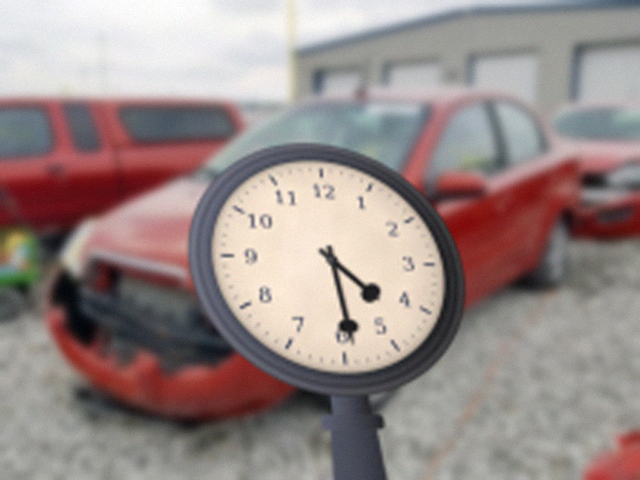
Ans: 4:29
